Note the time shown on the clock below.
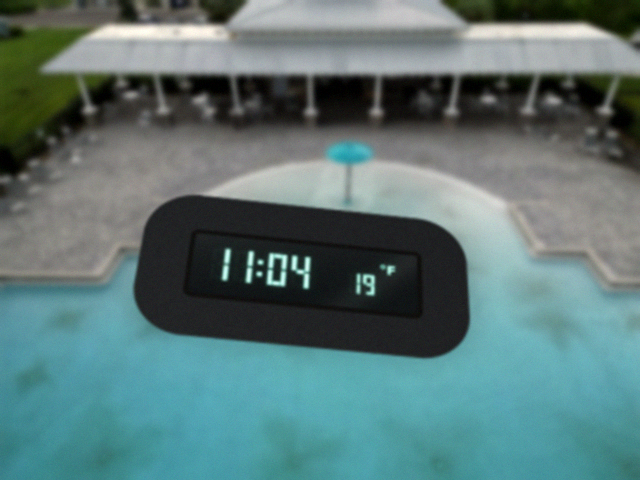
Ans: 11:04
